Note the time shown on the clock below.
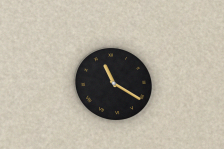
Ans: 11:21
